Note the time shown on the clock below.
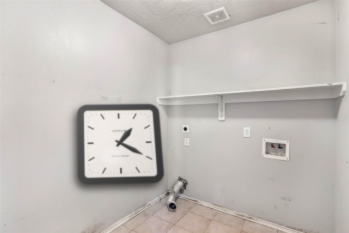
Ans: 1:20
